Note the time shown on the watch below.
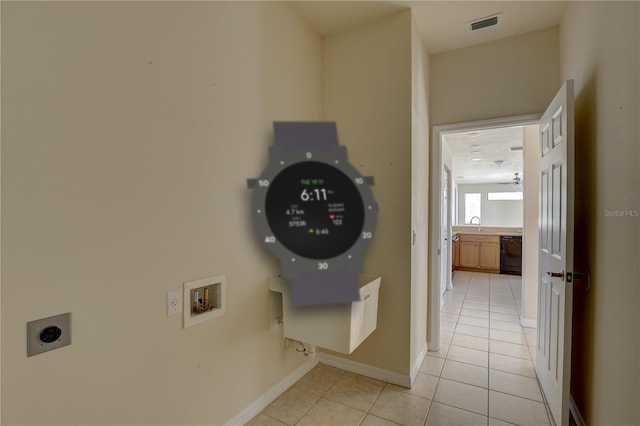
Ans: 6:11
